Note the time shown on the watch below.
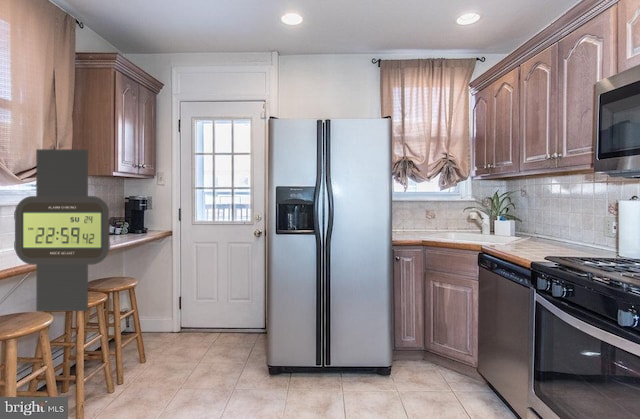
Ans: 22:59:42
